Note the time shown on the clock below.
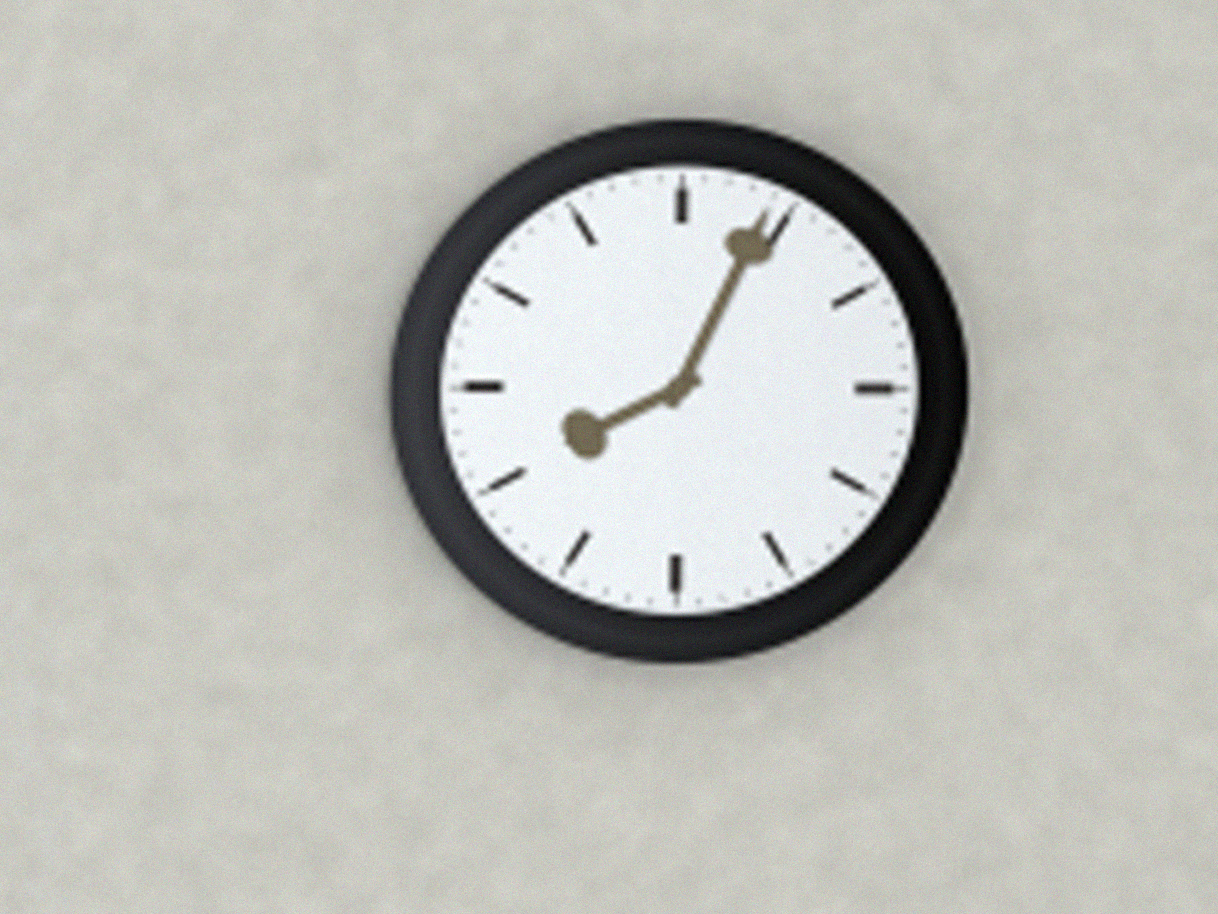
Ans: 8:04
